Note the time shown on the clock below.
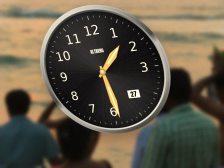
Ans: 1:29
